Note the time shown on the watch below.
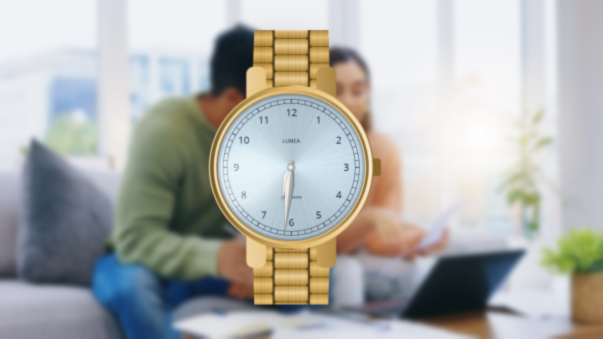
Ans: 6:31
